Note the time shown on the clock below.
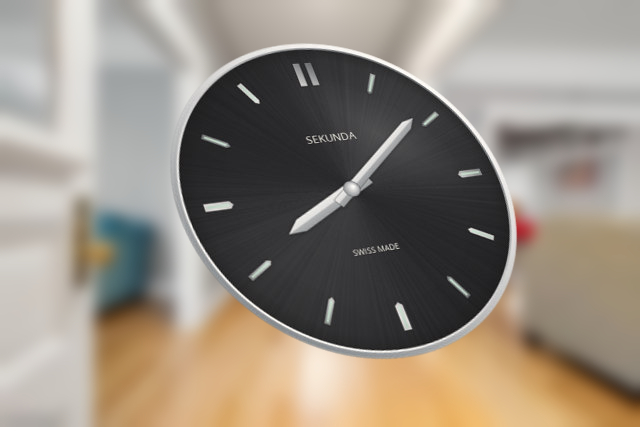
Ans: 8:09
